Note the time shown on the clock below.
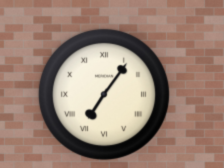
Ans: 7:06
